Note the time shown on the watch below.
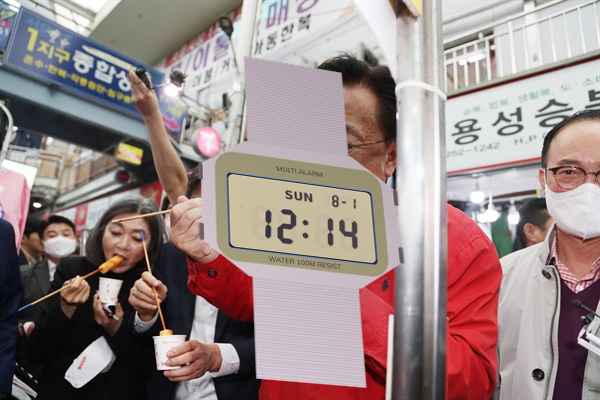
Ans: 12:14
